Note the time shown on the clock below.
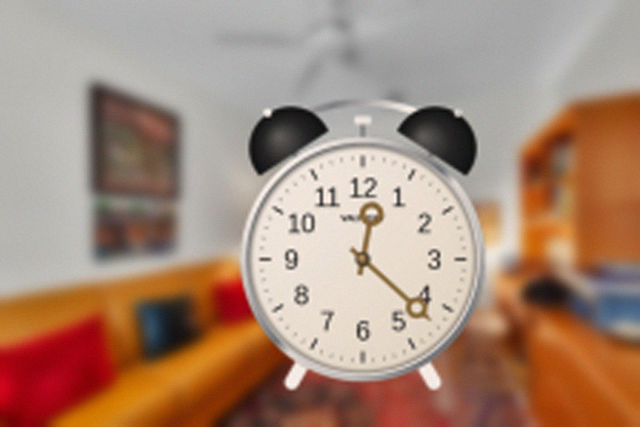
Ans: 12:22
